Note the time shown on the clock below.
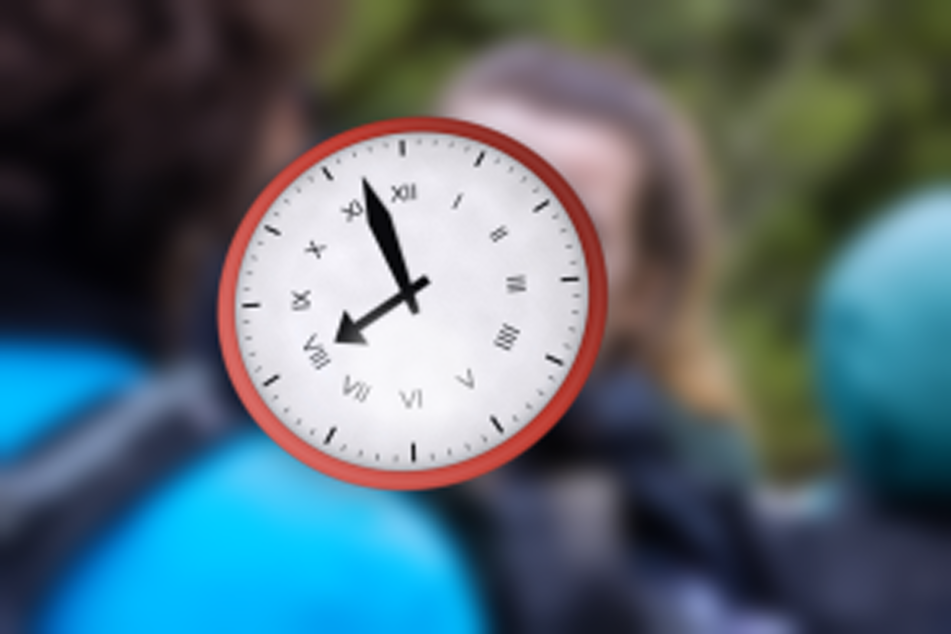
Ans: 7:57
